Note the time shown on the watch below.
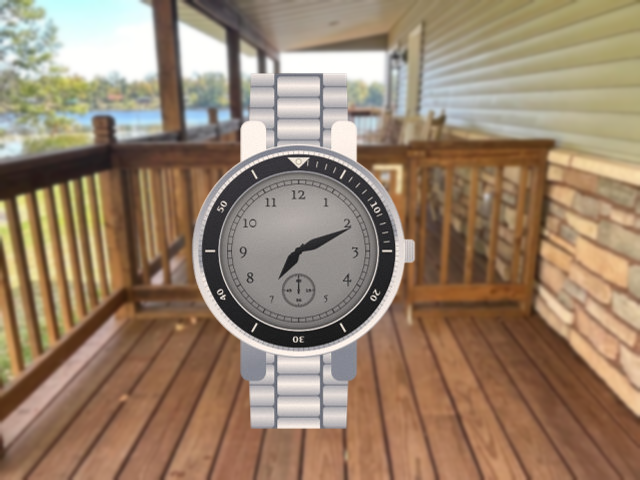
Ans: 7:11
